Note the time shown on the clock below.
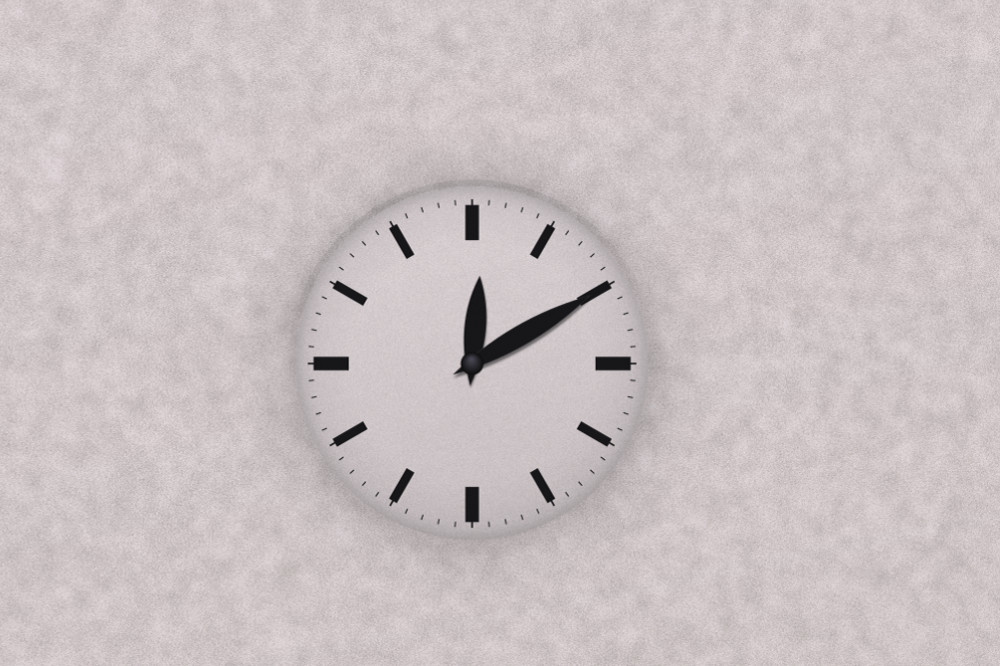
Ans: 12:10
